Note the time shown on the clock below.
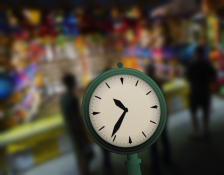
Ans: 10:36
